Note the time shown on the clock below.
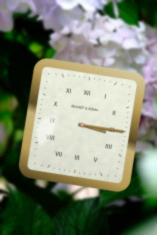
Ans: 3:15
